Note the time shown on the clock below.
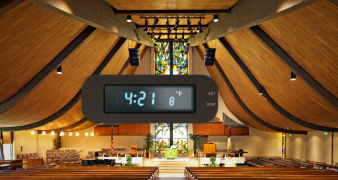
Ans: 4:21
